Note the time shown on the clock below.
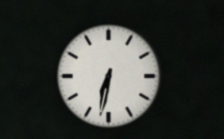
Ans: 6:32
